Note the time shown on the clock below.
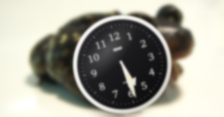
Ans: 5:29
